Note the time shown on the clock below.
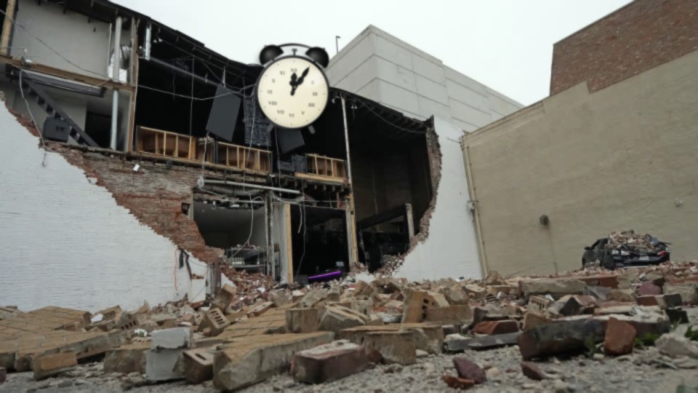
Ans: 12:05
